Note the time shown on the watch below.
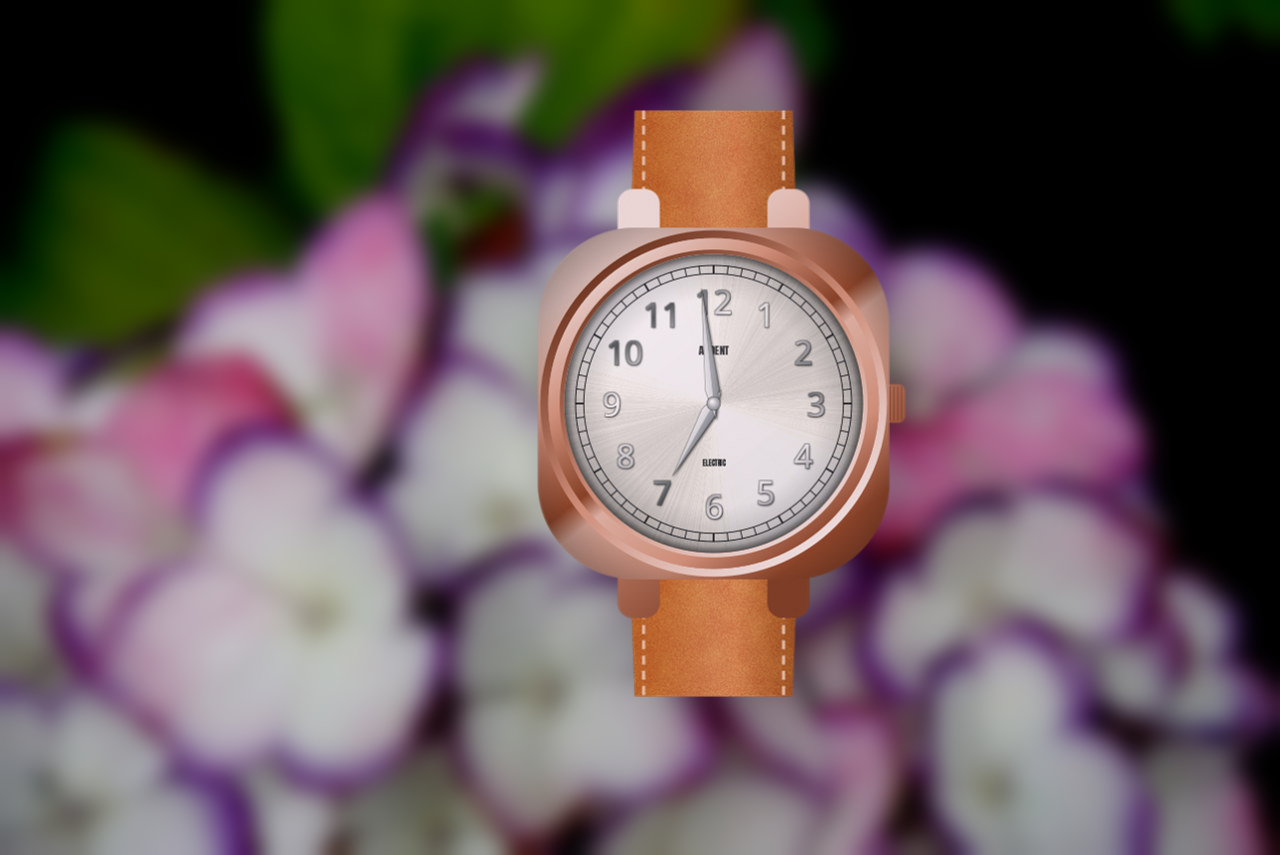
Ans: 6:59
